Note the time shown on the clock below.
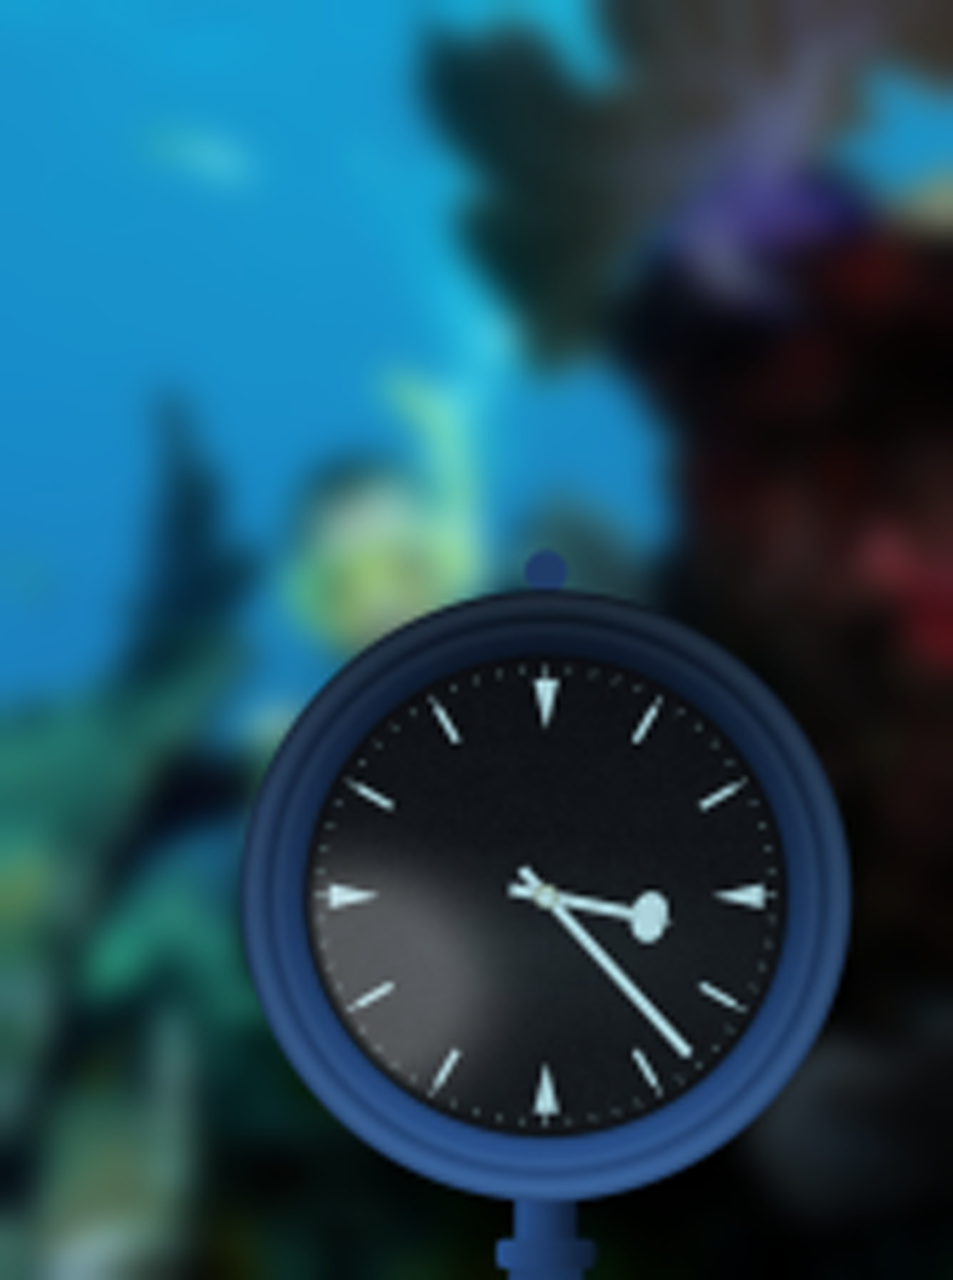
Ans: 3:23
